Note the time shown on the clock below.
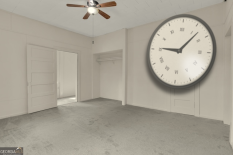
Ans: 9:07
